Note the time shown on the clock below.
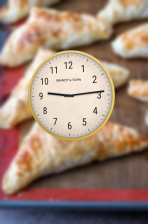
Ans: 9:14
